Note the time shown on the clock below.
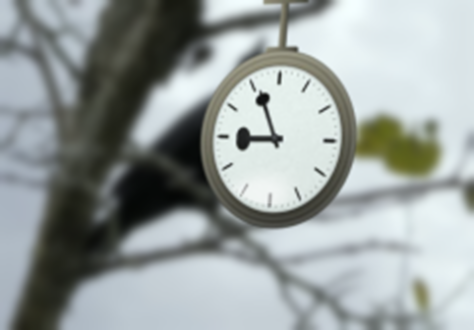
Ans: 8:56
